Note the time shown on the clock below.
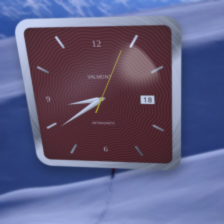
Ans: 8:39:04
